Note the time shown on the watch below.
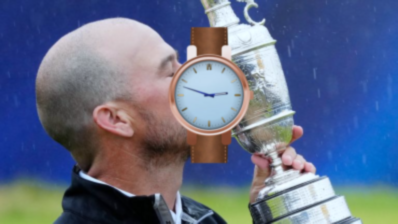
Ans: 2:48
